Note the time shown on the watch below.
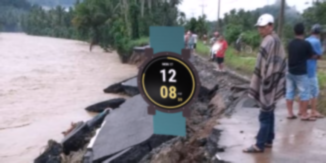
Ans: 12:08
